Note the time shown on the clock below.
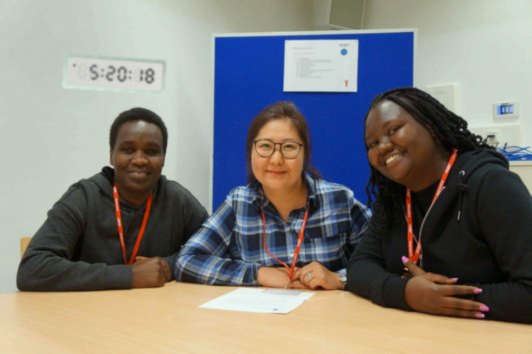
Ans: 5:20:18
